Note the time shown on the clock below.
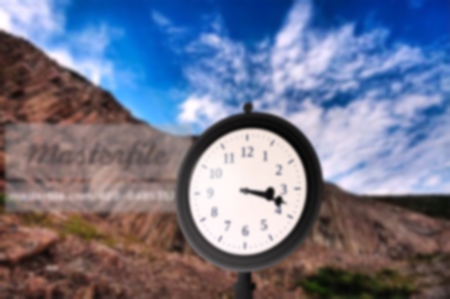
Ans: 3:18
